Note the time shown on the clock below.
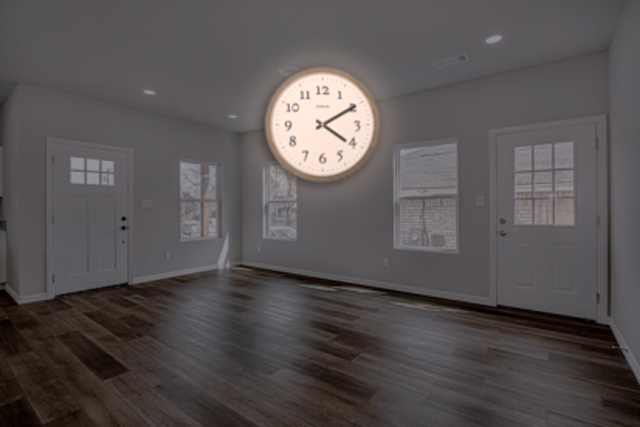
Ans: 4:10
